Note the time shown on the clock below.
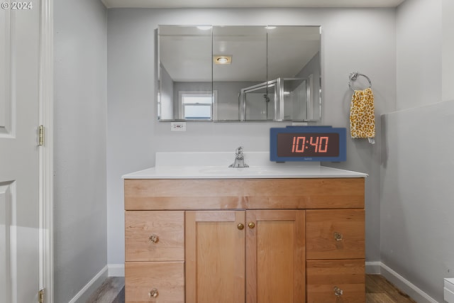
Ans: 10:40
